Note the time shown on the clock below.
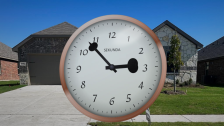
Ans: 2:53
